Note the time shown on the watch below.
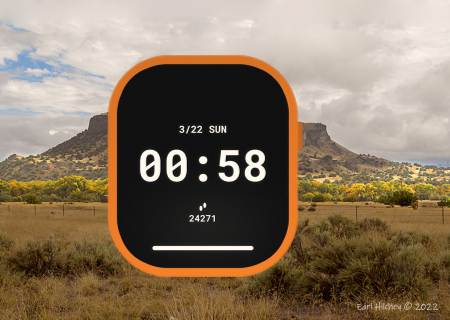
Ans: 0:58
